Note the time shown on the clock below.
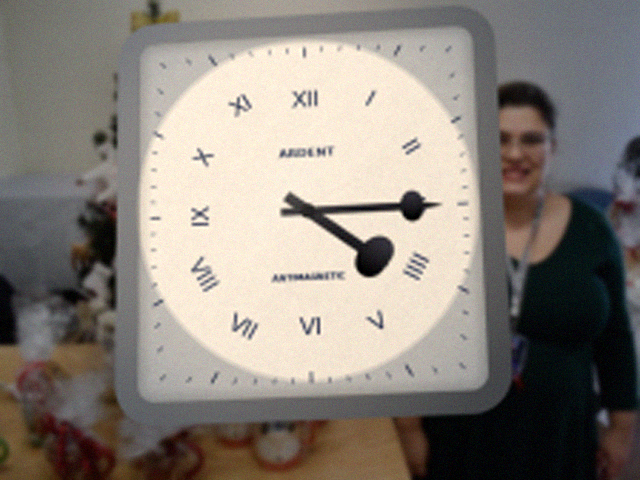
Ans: 4:15
